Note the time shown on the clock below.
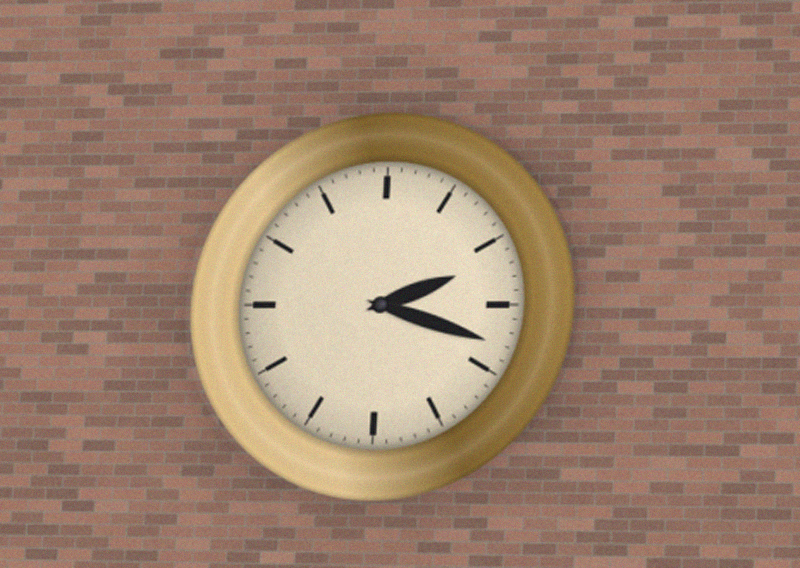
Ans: 2:18
